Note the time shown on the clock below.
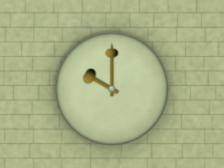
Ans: 10:00
